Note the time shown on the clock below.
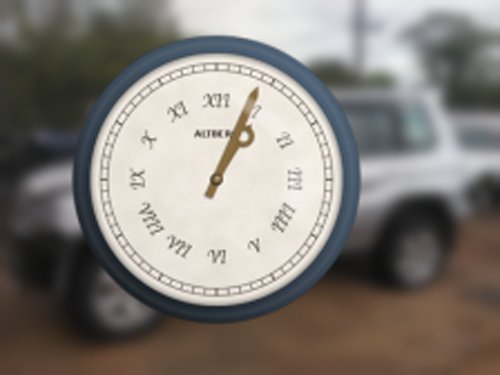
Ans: 1:04
